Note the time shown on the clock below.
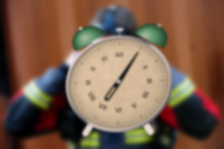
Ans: 7:05
